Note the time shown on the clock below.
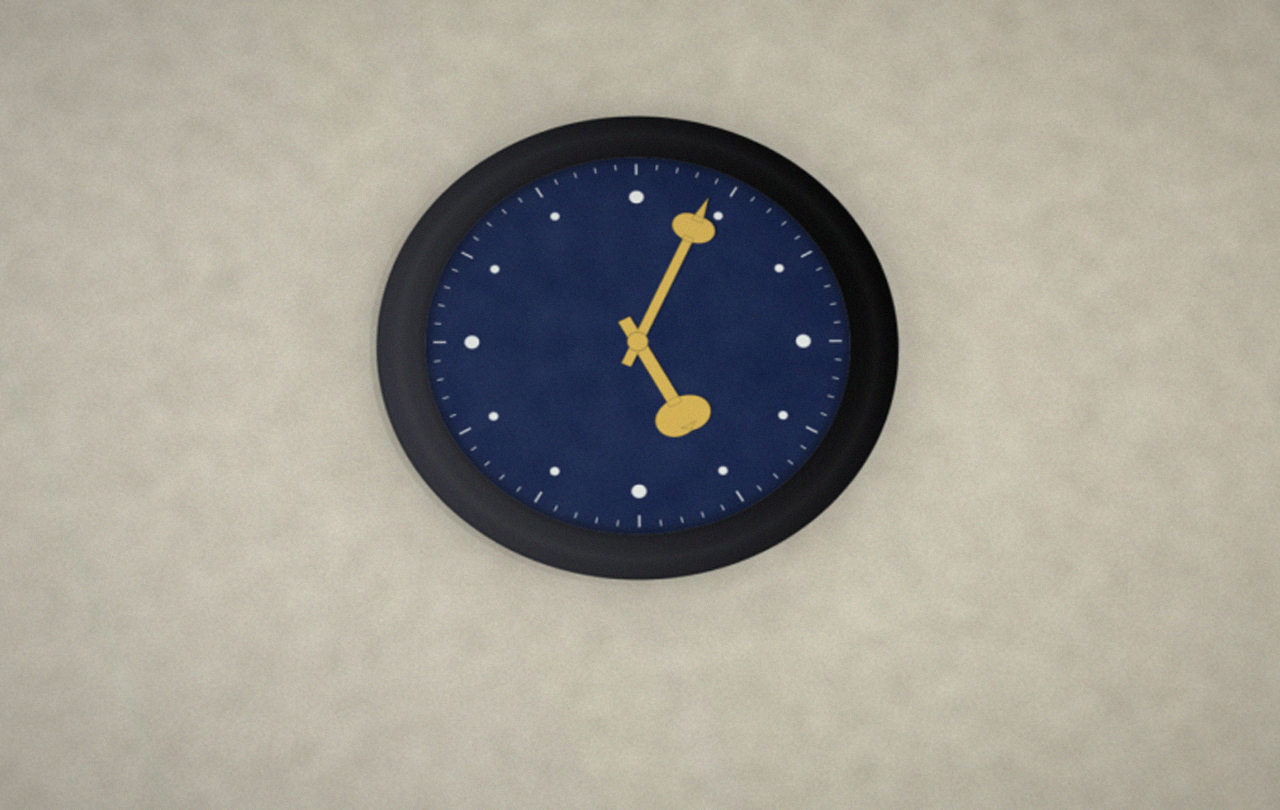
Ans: 5:04
